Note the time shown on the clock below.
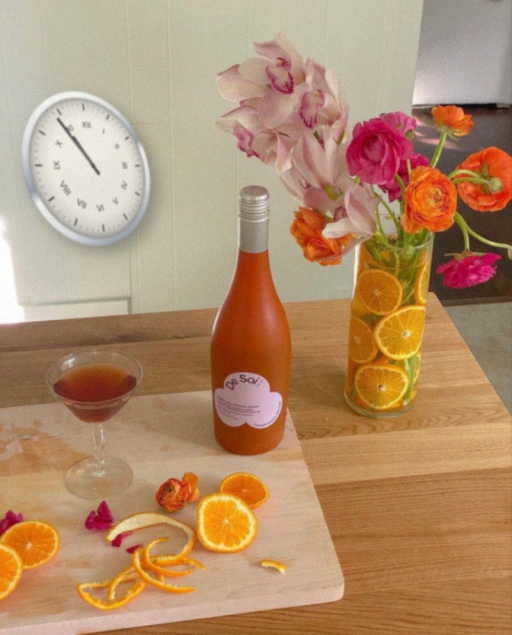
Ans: 10:54
